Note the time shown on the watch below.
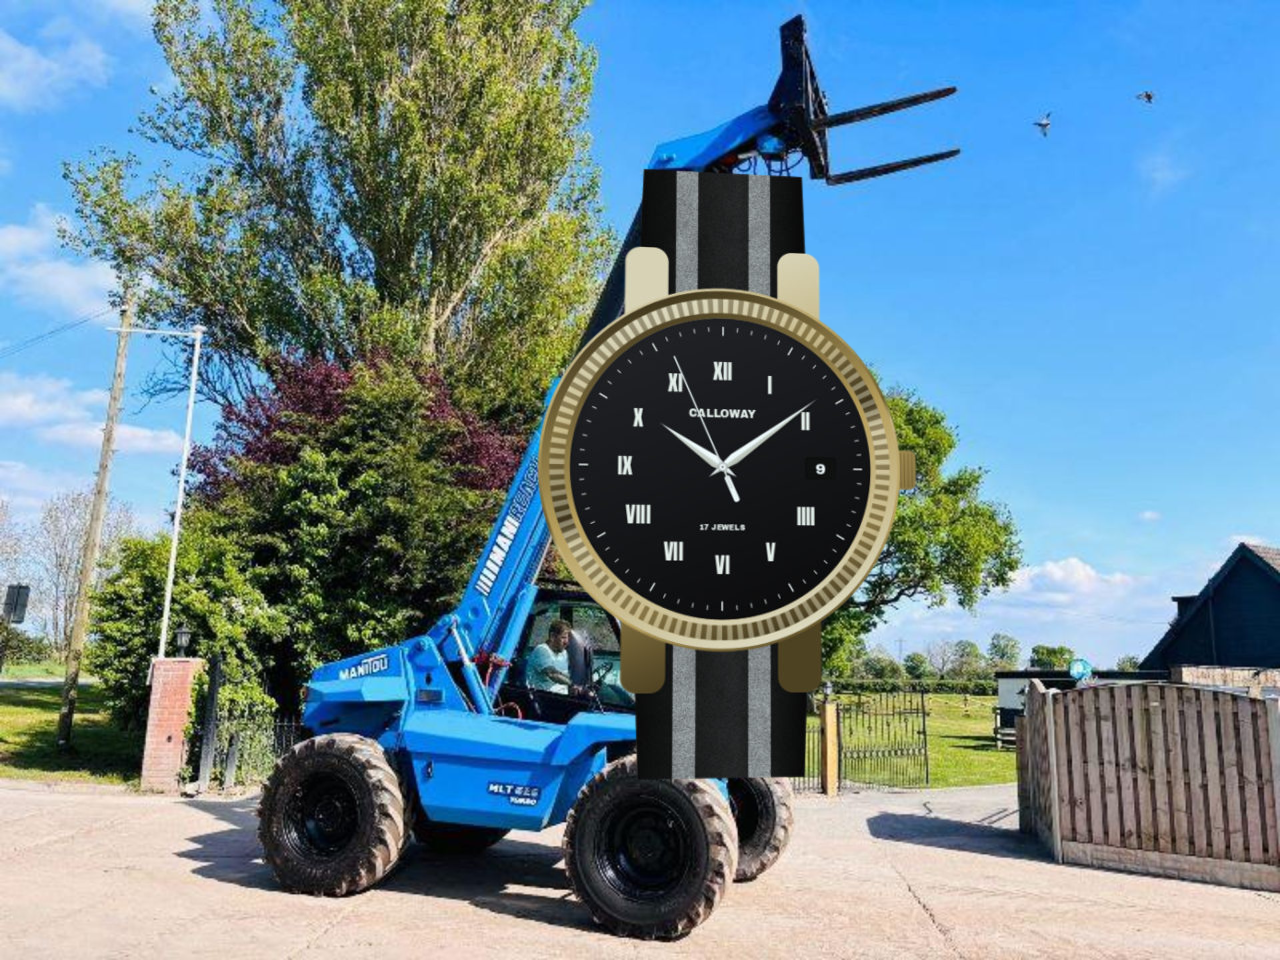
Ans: 10:08:56
